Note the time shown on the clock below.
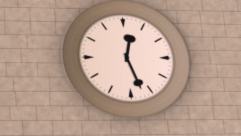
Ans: 12:27
